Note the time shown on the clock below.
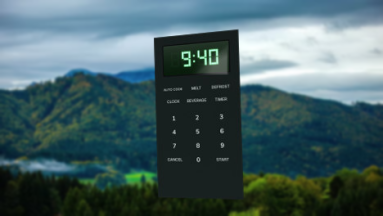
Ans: 9:40
